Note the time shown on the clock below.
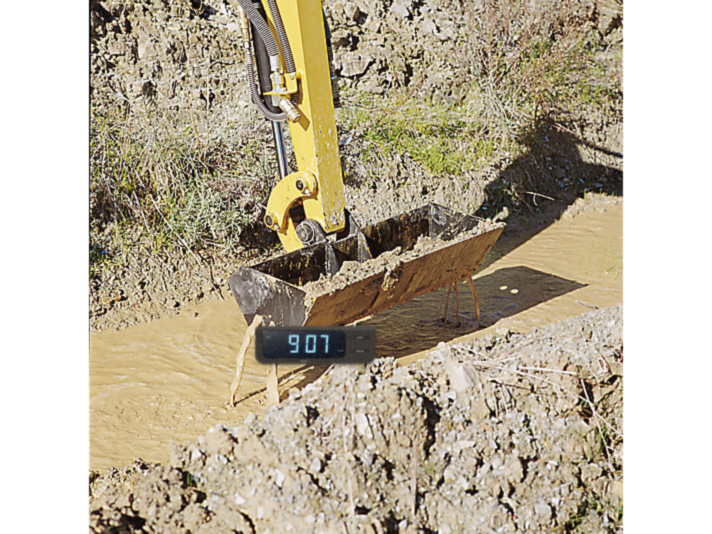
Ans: 9:07
